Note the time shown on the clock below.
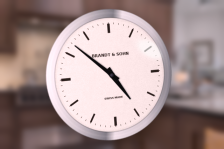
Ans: 4:52
